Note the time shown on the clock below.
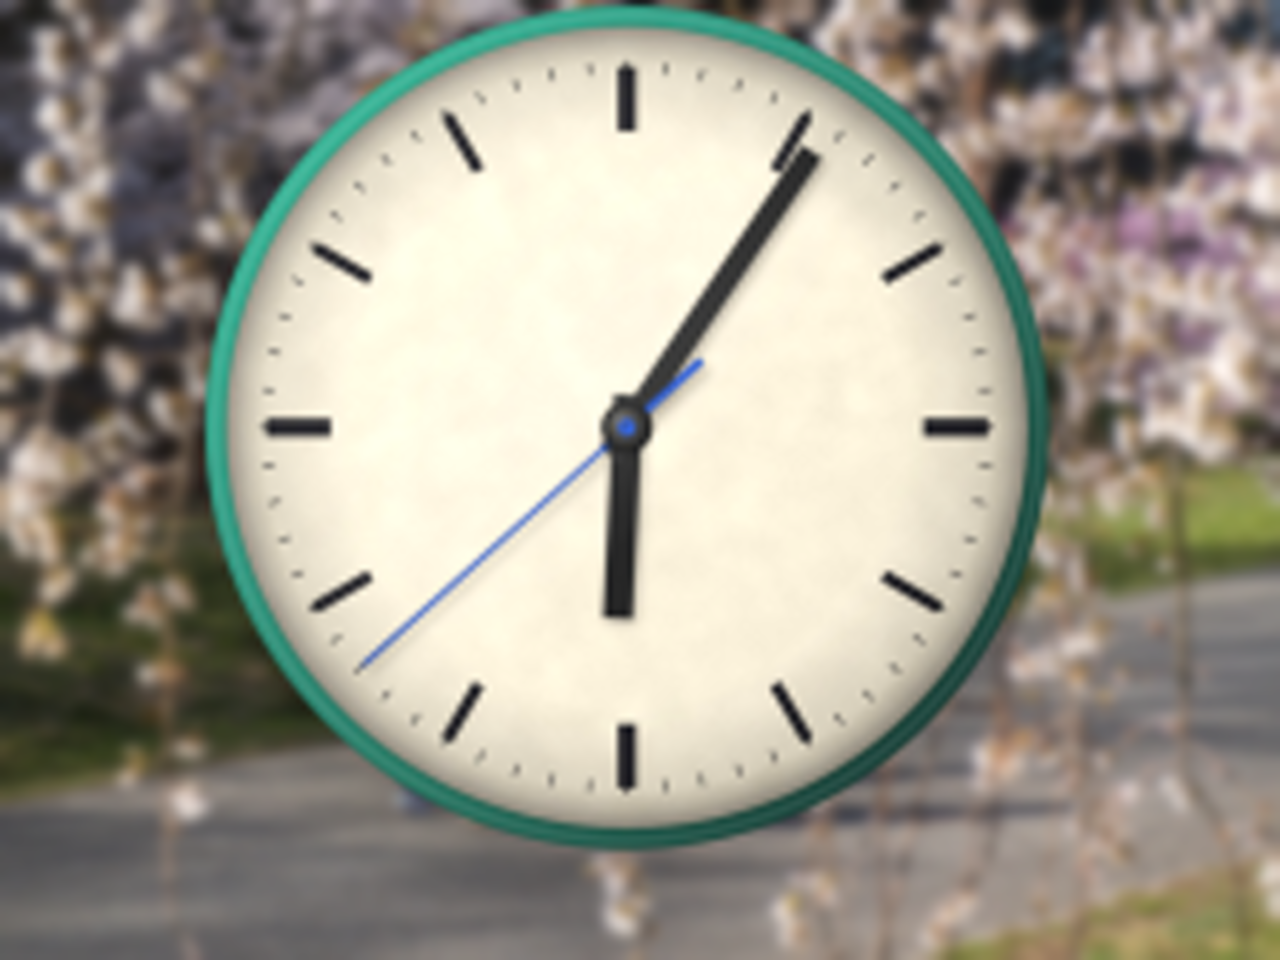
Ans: 6:05:38
